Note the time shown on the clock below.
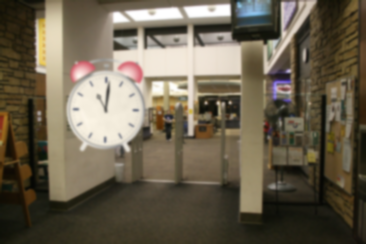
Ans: 11:01
